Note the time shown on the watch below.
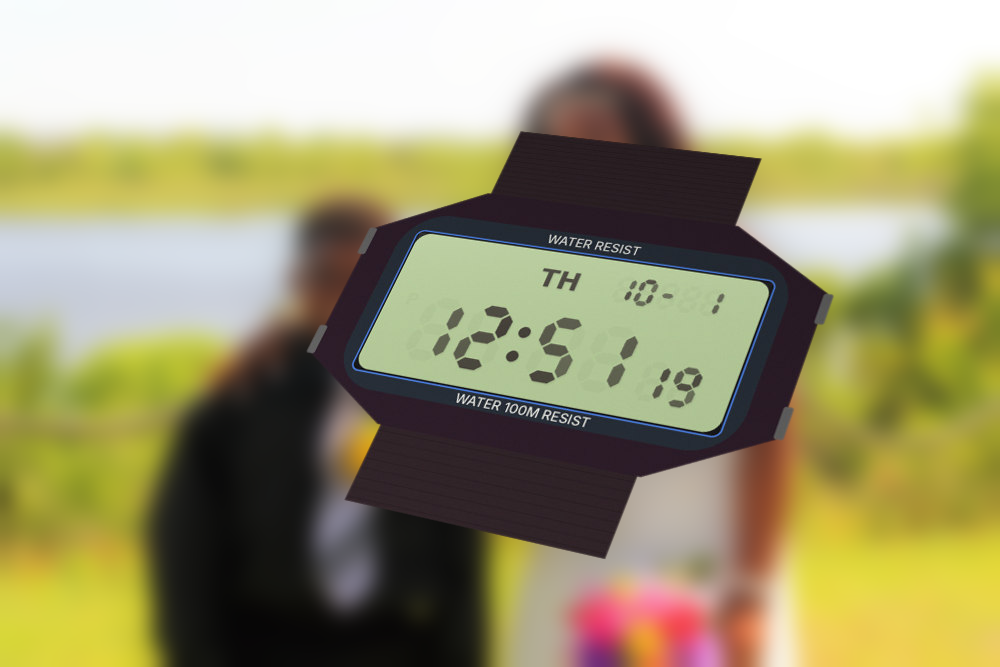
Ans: 12:51:19
